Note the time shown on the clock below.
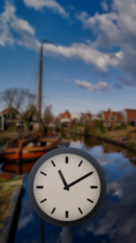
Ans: 11:10
